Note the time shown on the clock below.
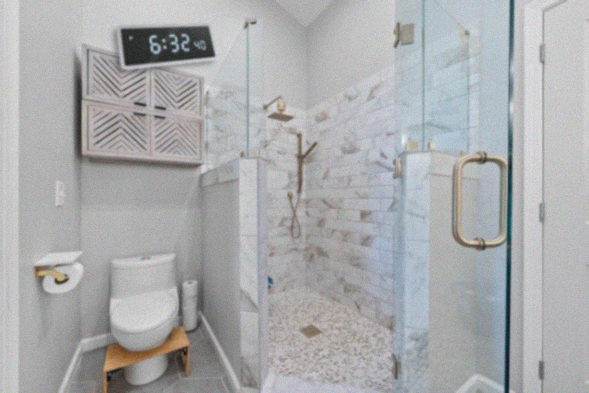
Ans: 6:32
